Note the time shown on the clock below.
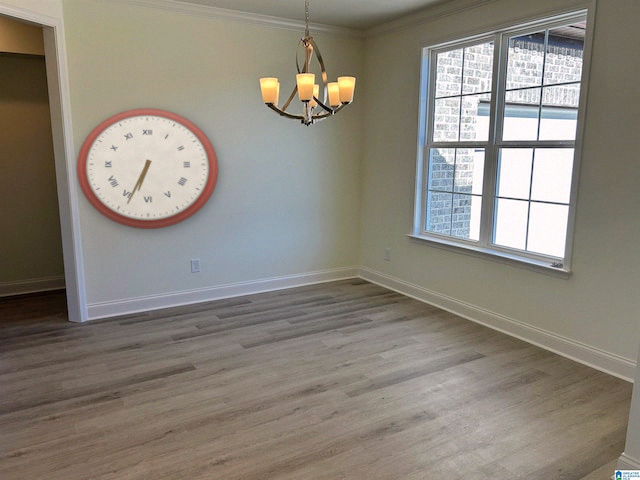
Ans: 6:34
